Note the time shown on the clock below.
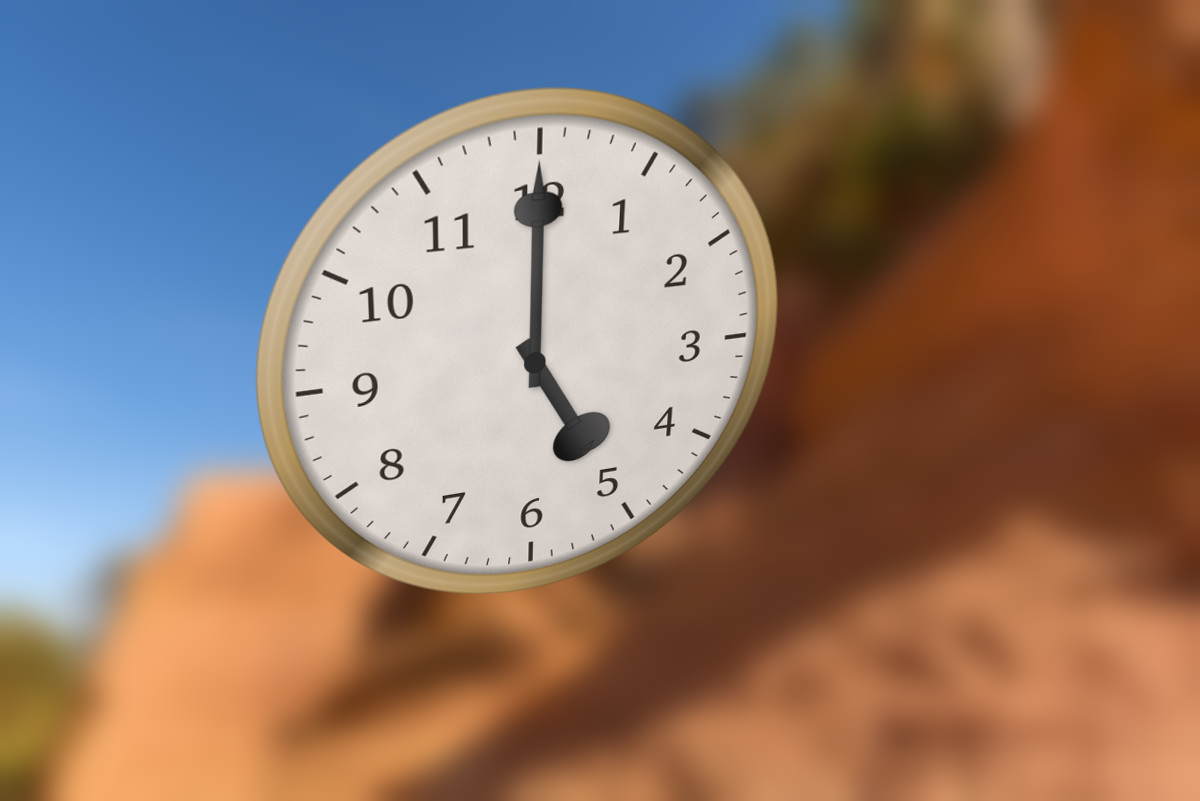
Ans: 5:00
